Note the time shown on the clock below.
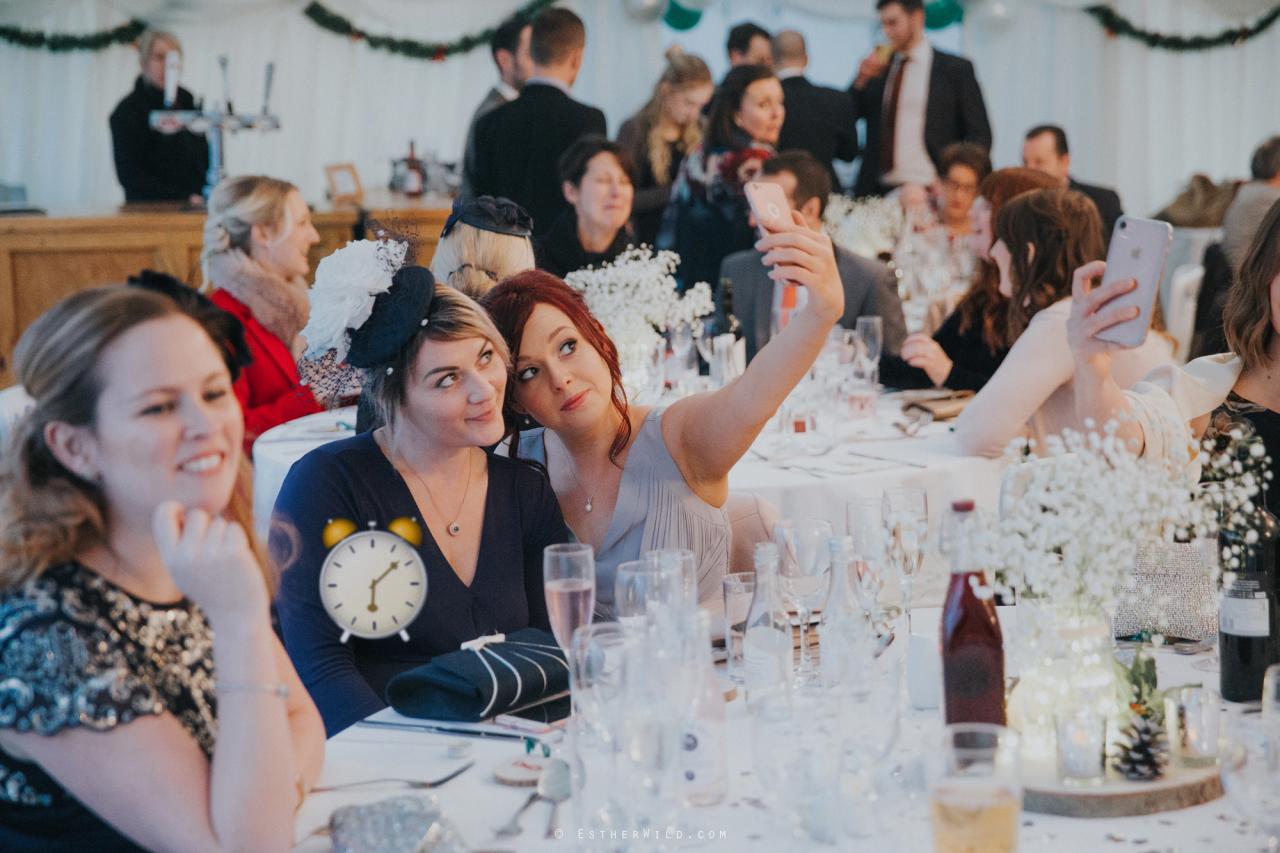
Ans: 6:08
